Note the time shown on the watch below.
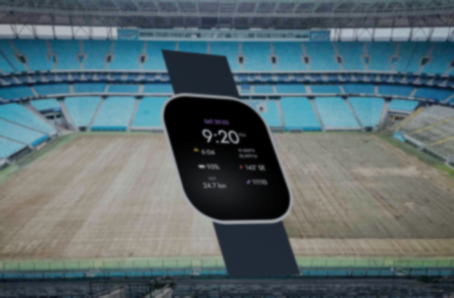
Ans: 9:20
